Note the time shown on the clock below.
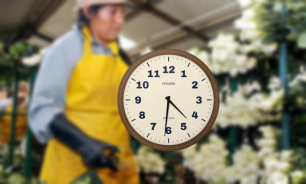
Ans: 4:31
